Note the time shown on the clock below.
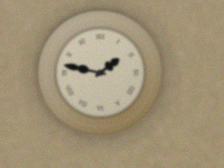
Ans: 1:47
